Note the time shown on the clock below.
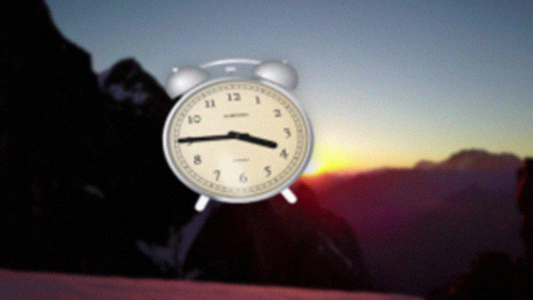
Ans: 3:45
